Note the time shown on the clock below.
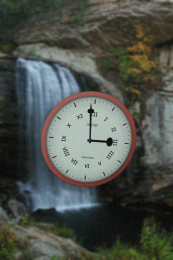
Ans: 2:59
